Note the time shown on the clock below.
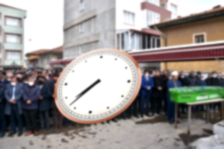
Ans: 7:37
